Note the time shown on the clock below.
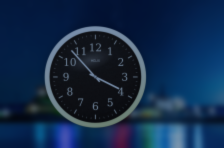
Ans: 3:53
